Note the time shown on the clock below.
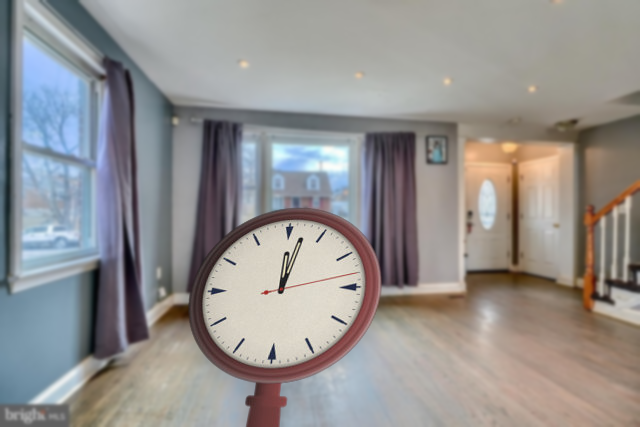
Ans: 12:02:13
